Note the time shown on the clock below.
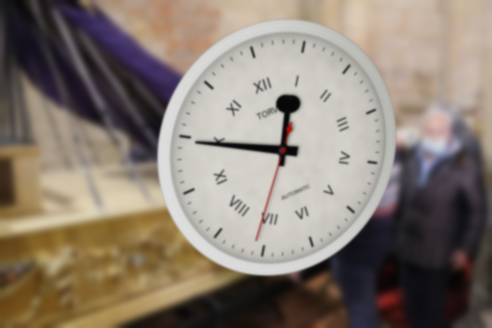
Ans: 12:49:36
